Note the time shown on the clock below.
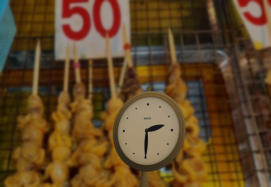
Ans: 2:30
